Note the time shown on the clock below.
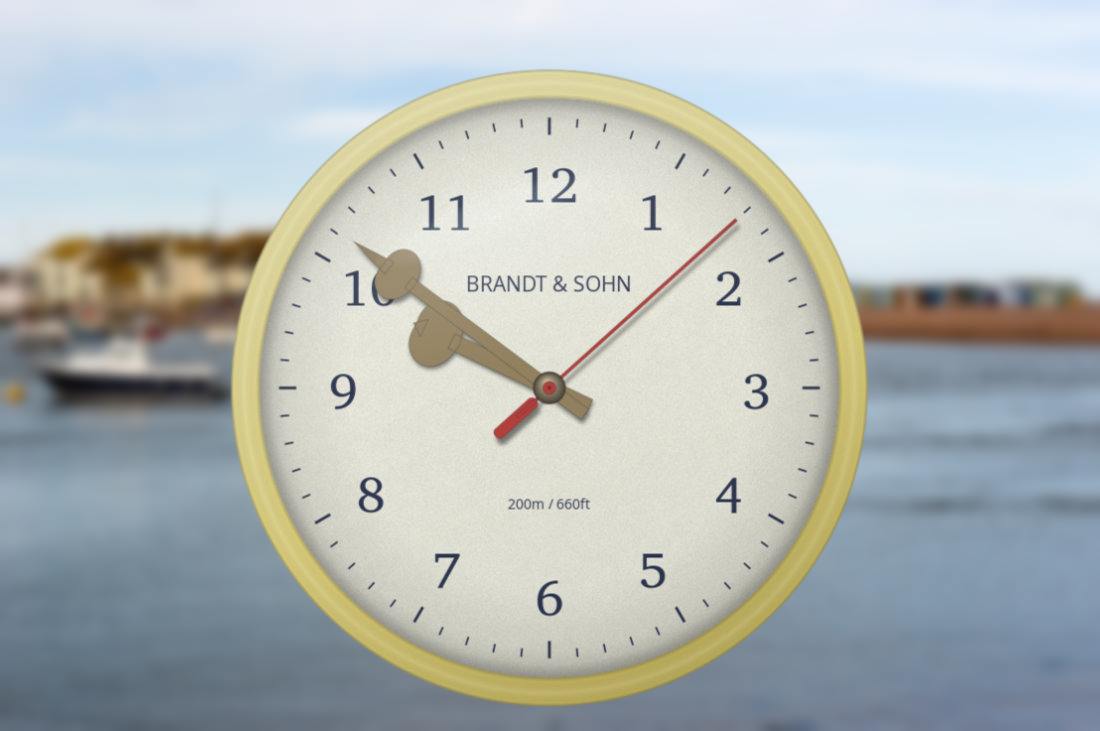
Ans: 9:51:08
